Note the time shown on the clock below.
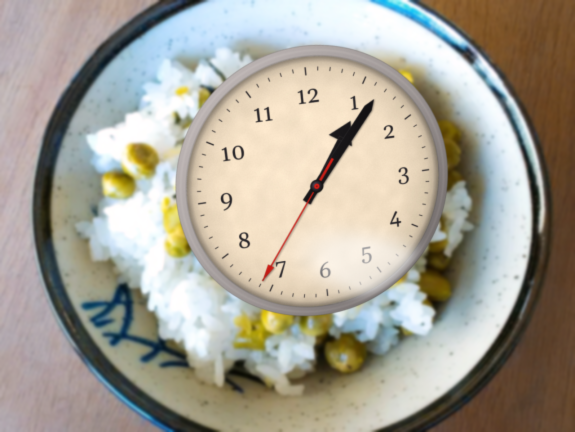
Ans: 1:06:36
